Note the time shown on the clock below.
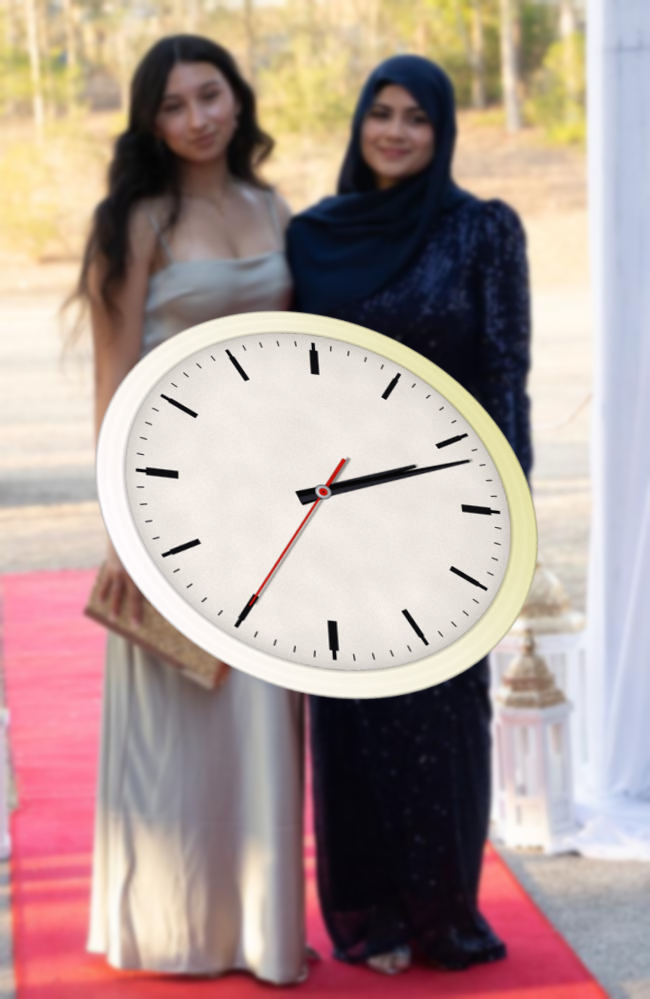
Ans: 2:11:35
